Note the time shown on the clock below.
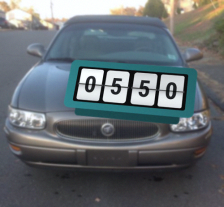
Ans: 5:50
